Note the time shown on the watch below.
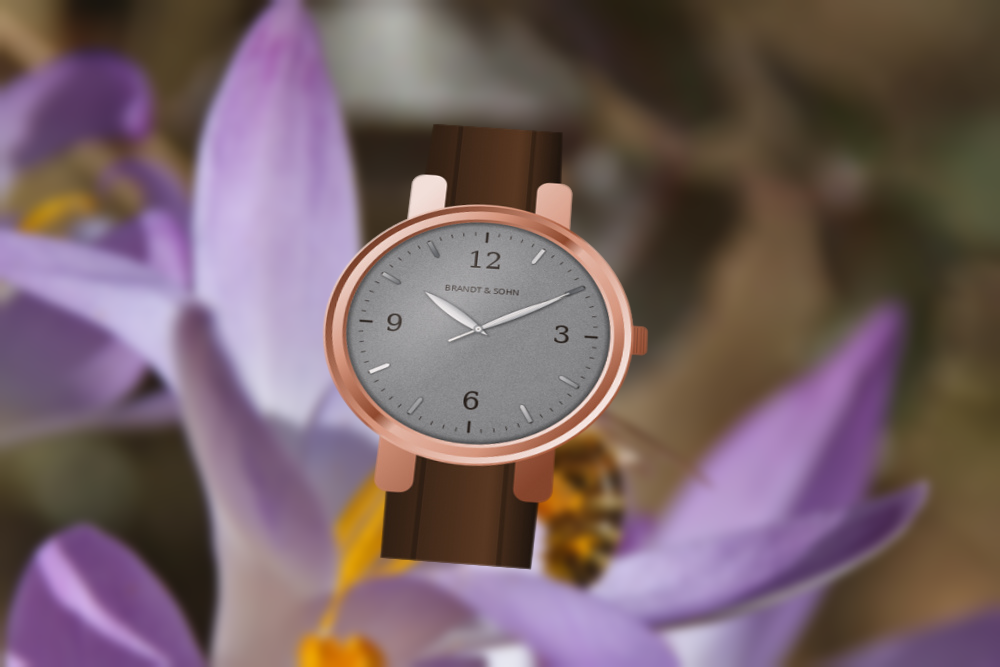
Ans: 10:10:10
